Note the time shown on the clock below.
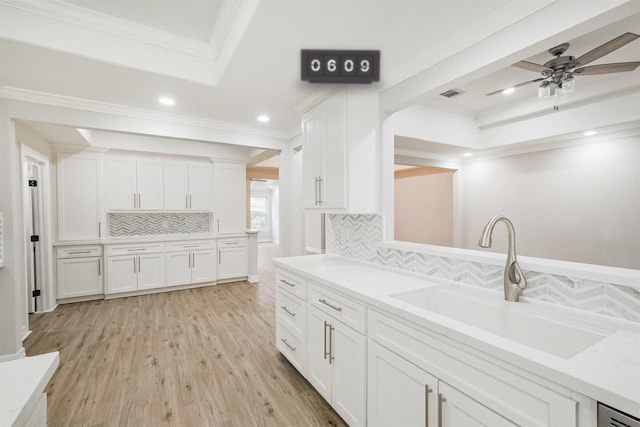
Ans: 6:09
